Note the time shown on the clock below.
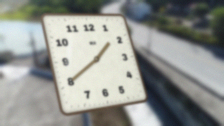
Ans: 1:40
